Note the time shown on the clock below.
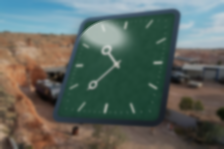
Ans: 10:37
